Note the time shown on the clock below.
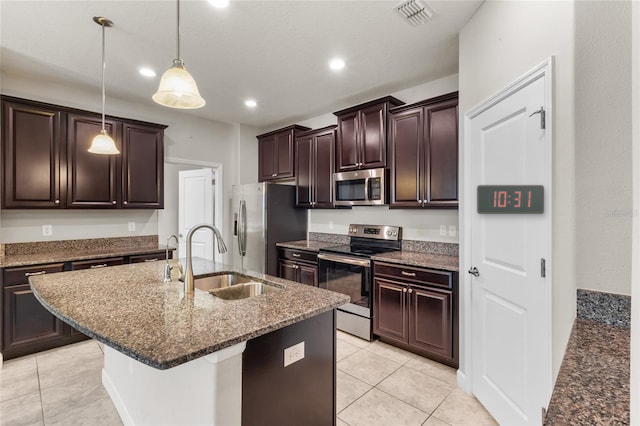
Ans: 10:31
